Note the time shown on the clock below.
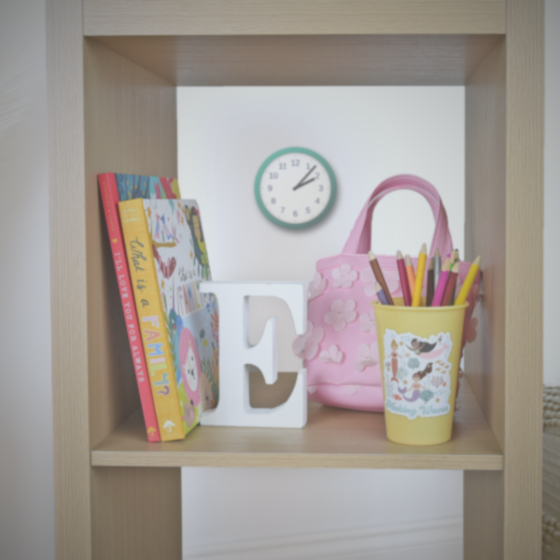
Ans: 2:07
